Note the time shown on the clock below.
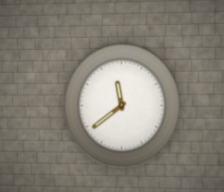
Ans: 11:39
